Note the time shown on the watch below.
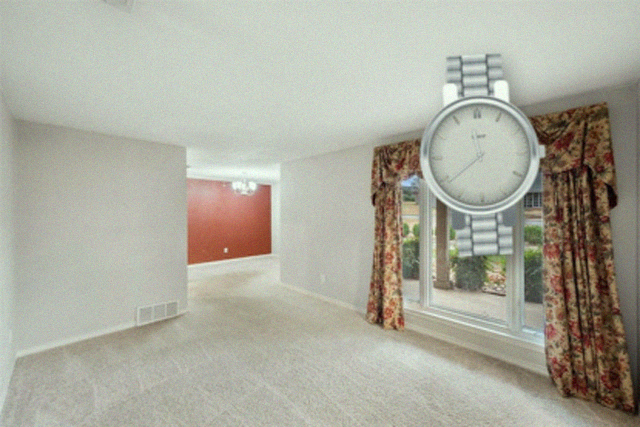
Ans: 11:39
